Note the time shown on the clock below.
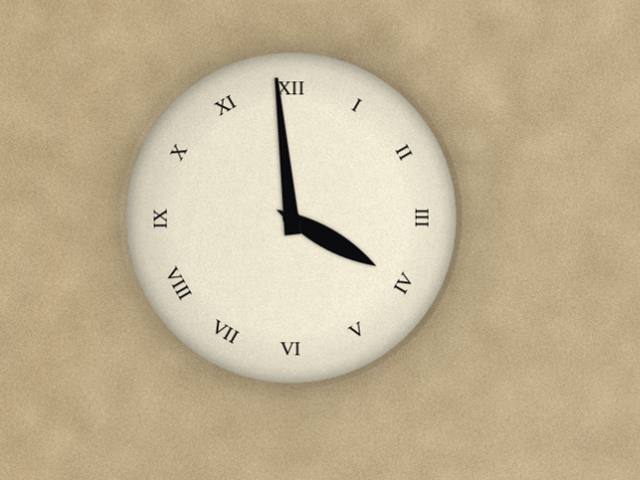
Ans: 3:59
